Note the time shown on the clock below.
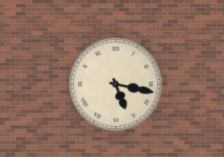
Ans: 5:17
